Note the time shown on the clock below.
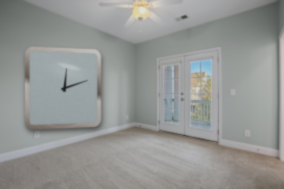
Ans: 12:12
